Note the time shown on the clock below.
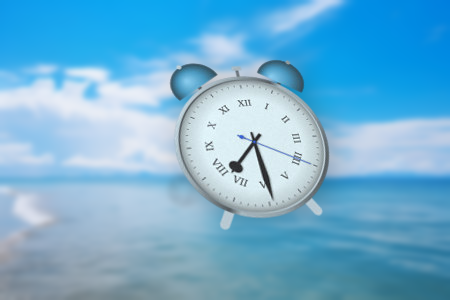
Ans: 7:29:20
